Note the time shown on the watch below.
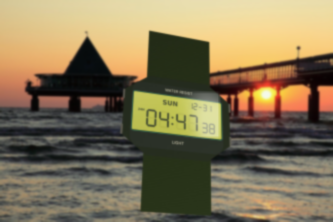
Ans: 4:47:38
